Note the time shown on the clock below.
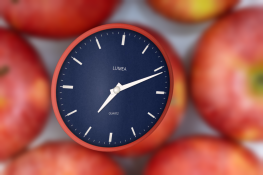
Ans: 7:11
